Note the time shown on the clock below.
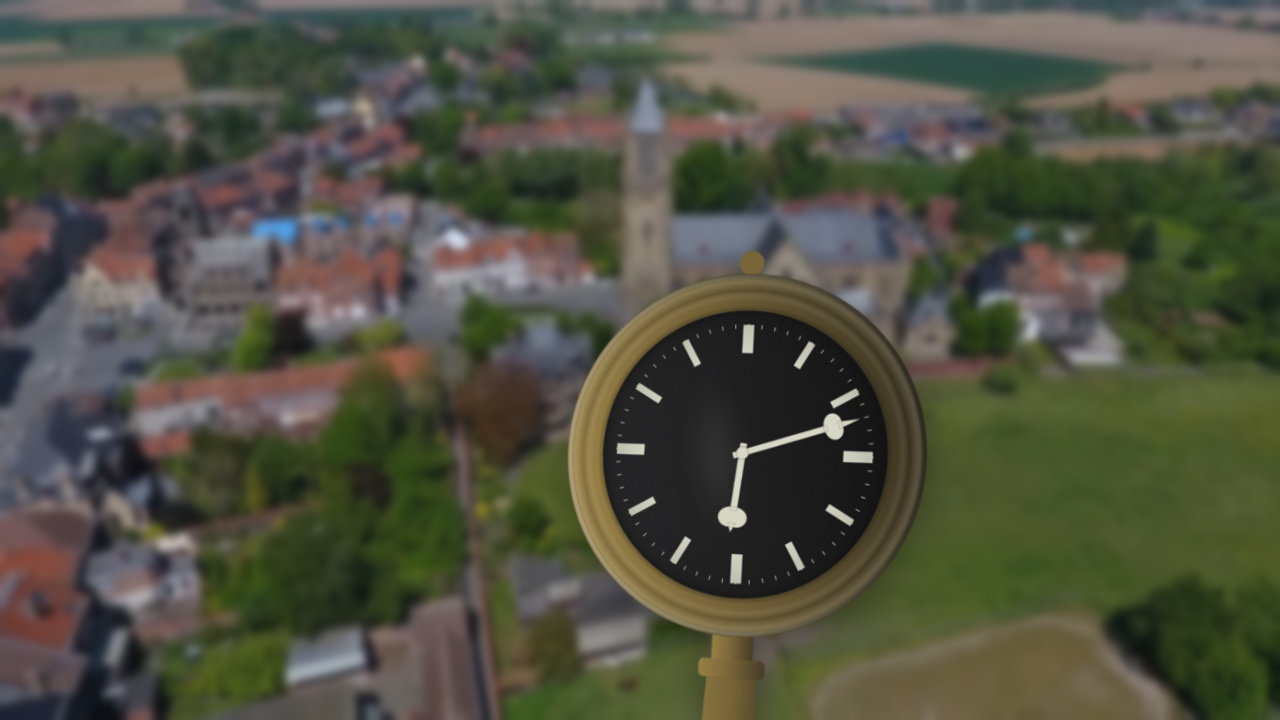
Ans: 6:12
